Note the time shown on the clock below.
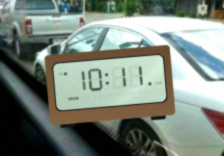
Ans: 10:11
